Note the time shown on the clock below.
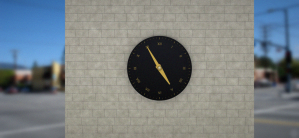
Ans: 4:55
